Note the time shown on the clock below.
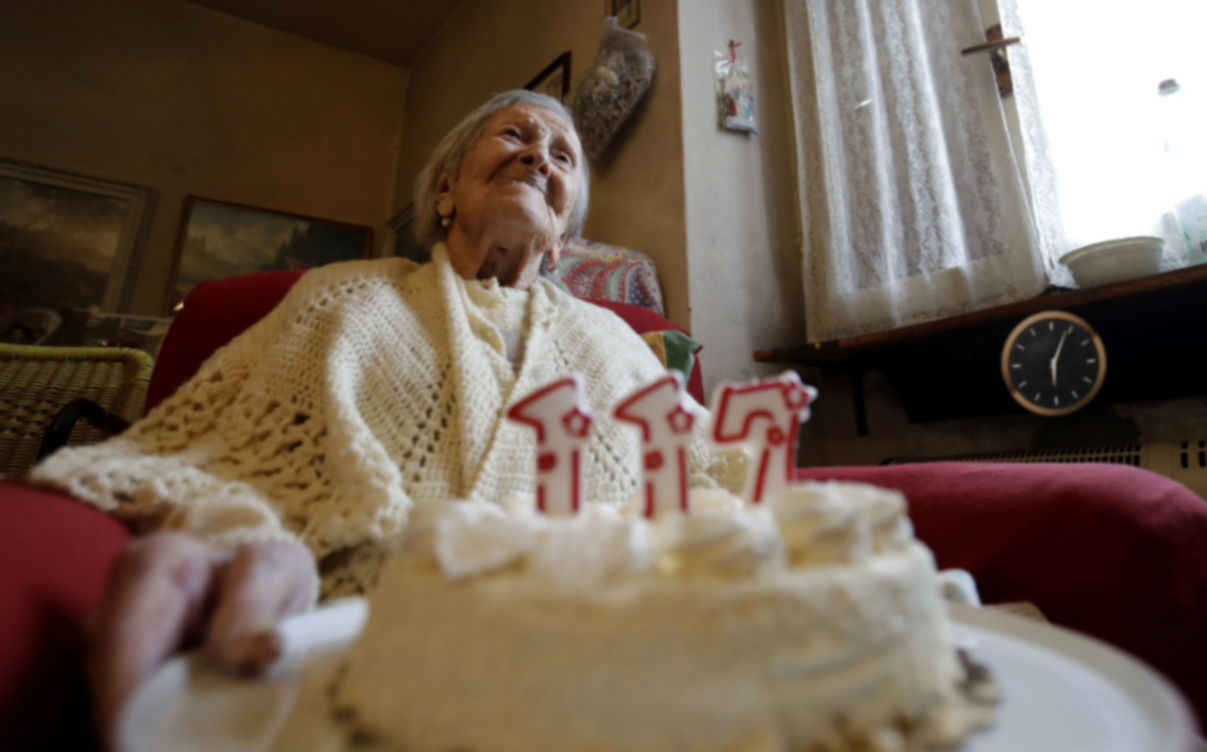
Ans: 6:04
